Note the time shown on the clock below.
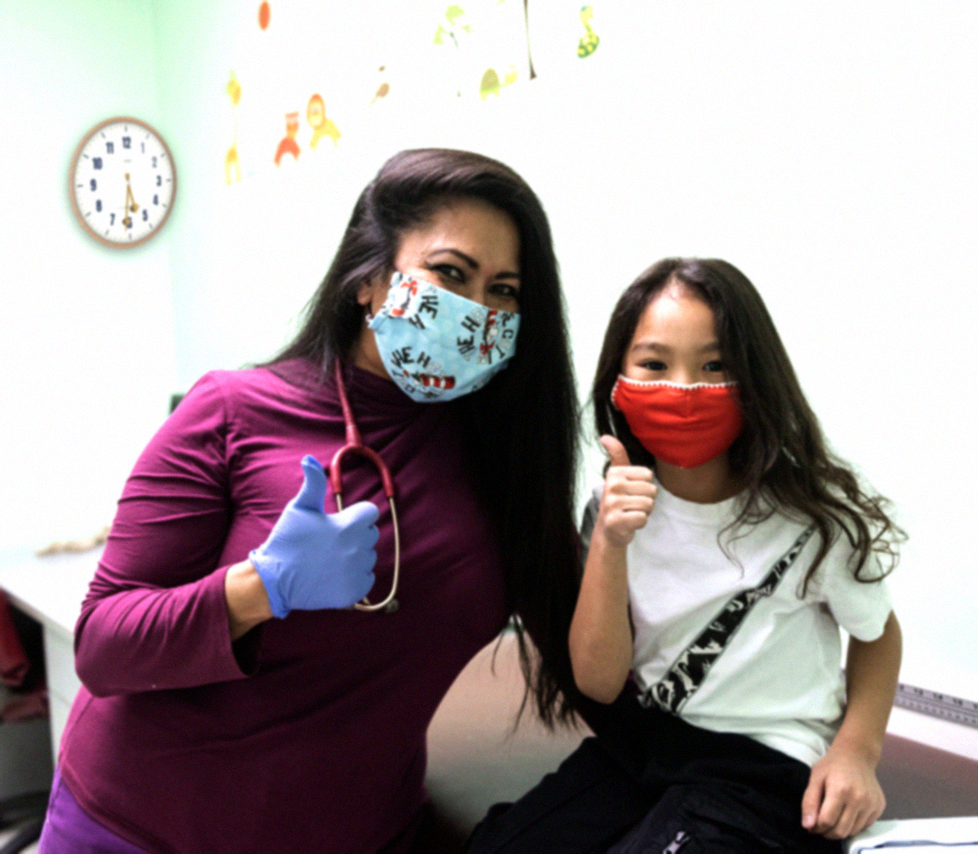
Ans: 5:31
